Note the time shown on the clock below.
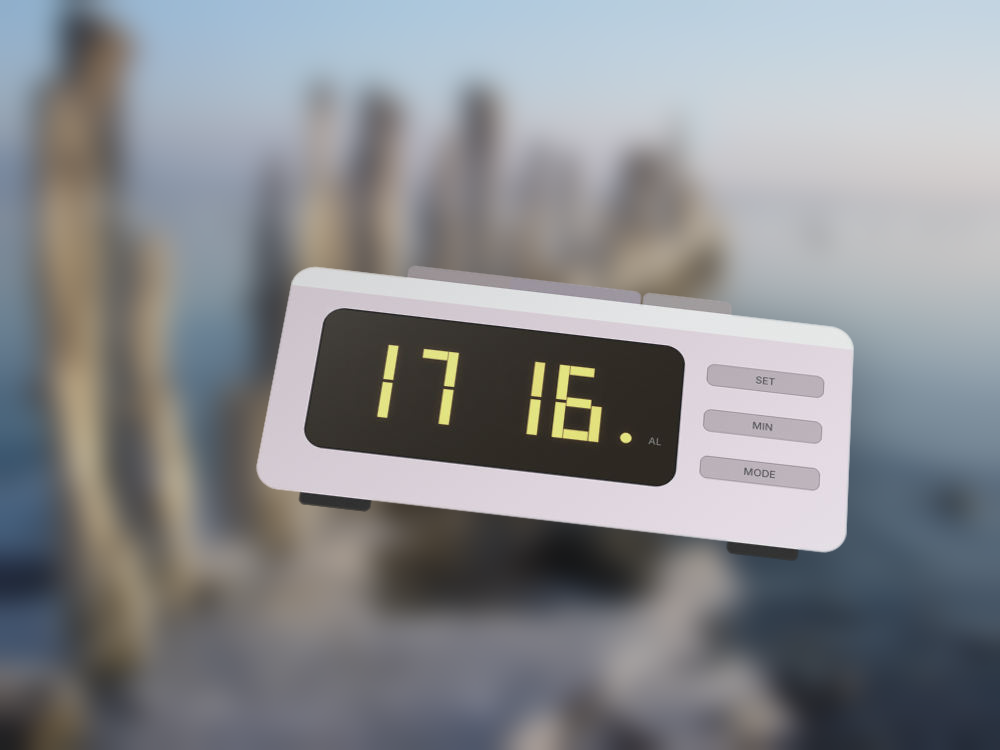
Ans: 17:16
